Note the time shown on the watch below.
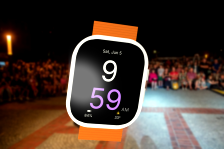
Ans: 9:59
